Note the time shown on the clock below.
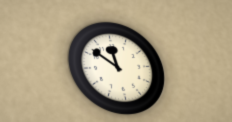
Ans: 11:52
